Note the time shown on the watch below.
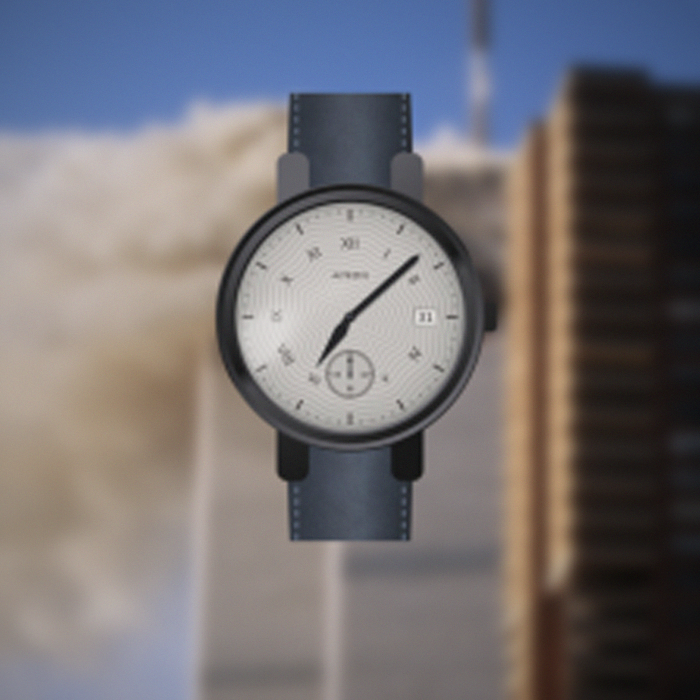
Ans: 7:08
